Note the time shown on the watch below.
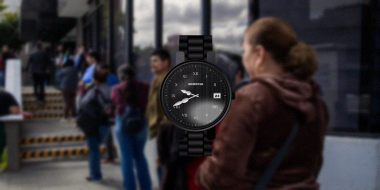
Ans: 9:41
